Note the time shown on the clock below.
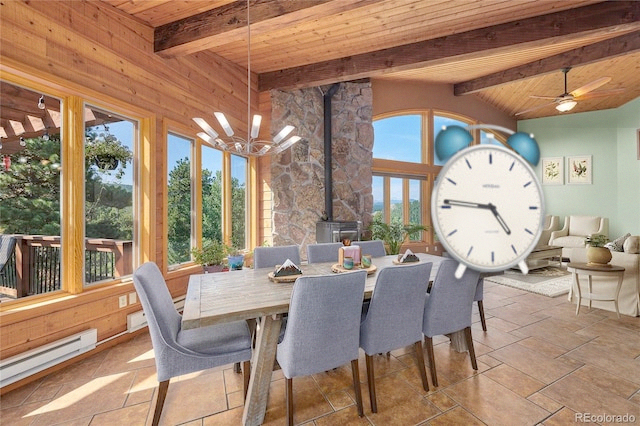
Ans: 4:46
